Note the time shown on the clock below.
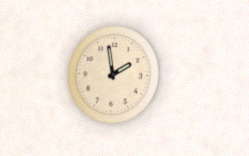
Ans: 1:58
